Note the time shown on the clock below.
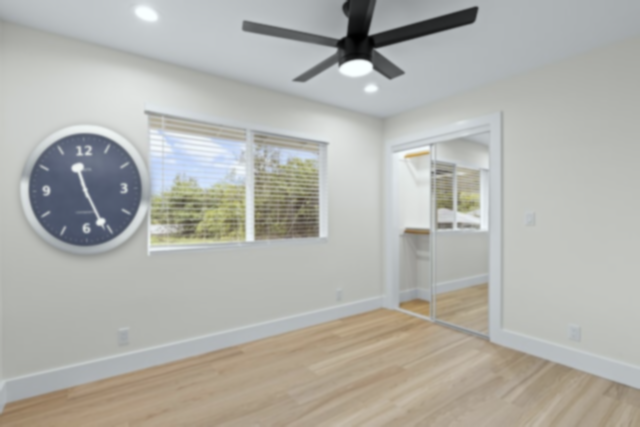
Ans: 11:26
